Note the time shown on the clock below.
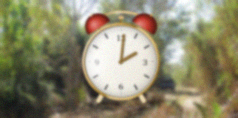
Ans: 2:01
